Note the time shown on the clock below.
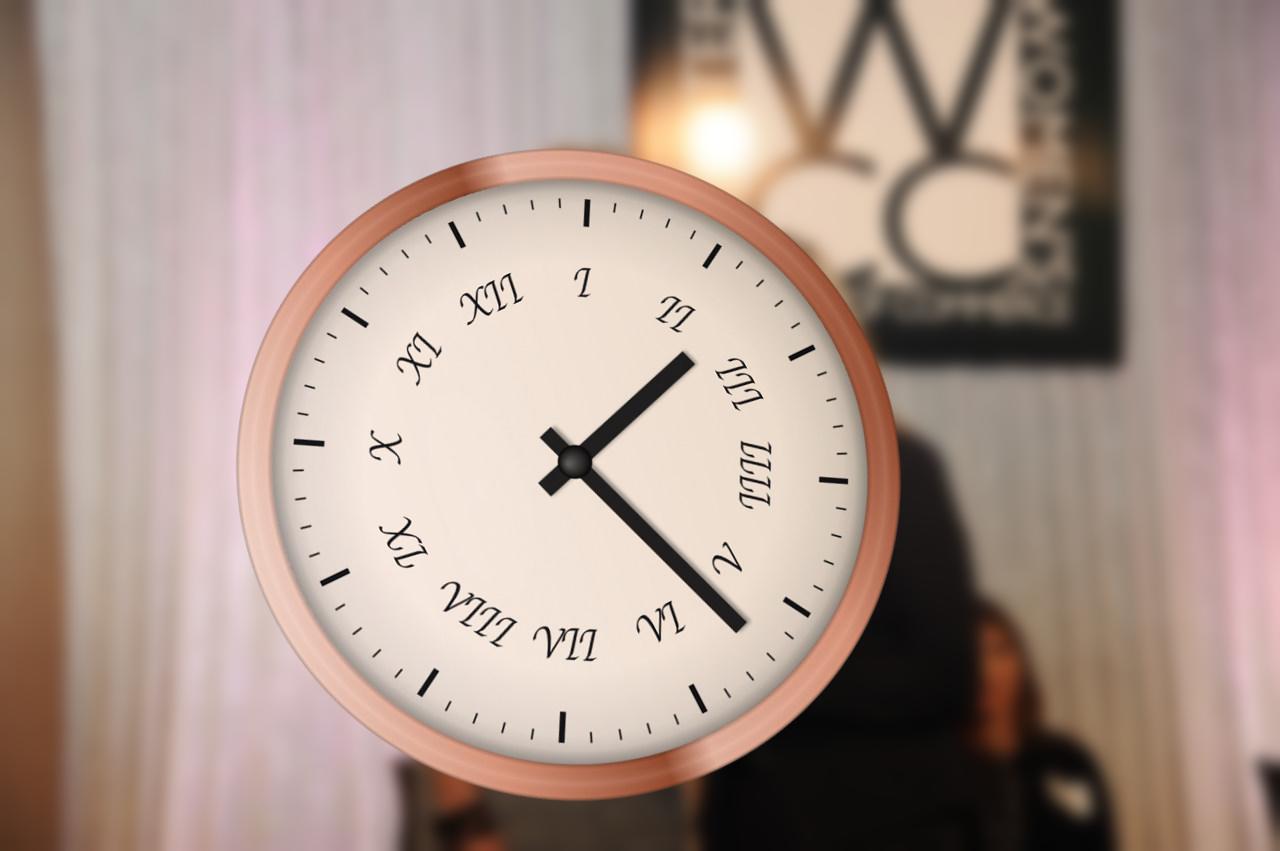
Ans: 2:27
